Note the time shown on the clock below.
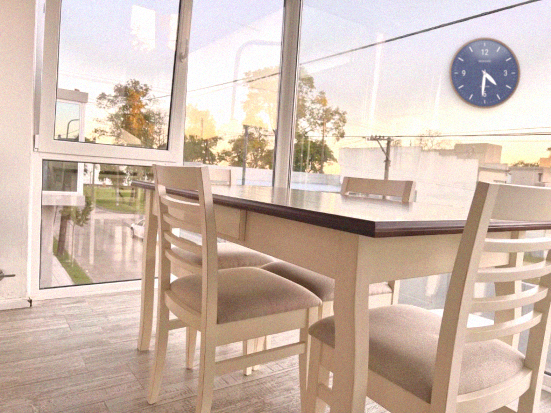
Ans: 4:31
